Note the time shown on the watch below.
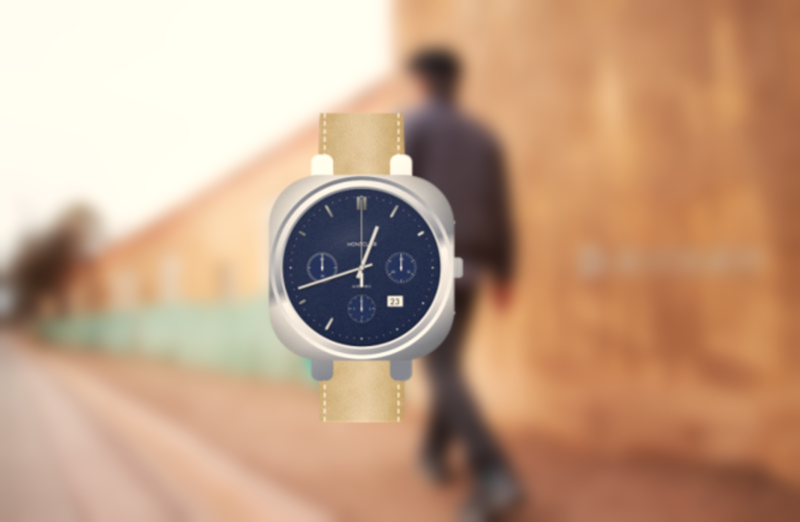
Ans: 12:42
